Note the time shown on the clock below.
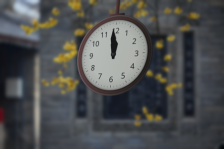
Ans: 11:59
